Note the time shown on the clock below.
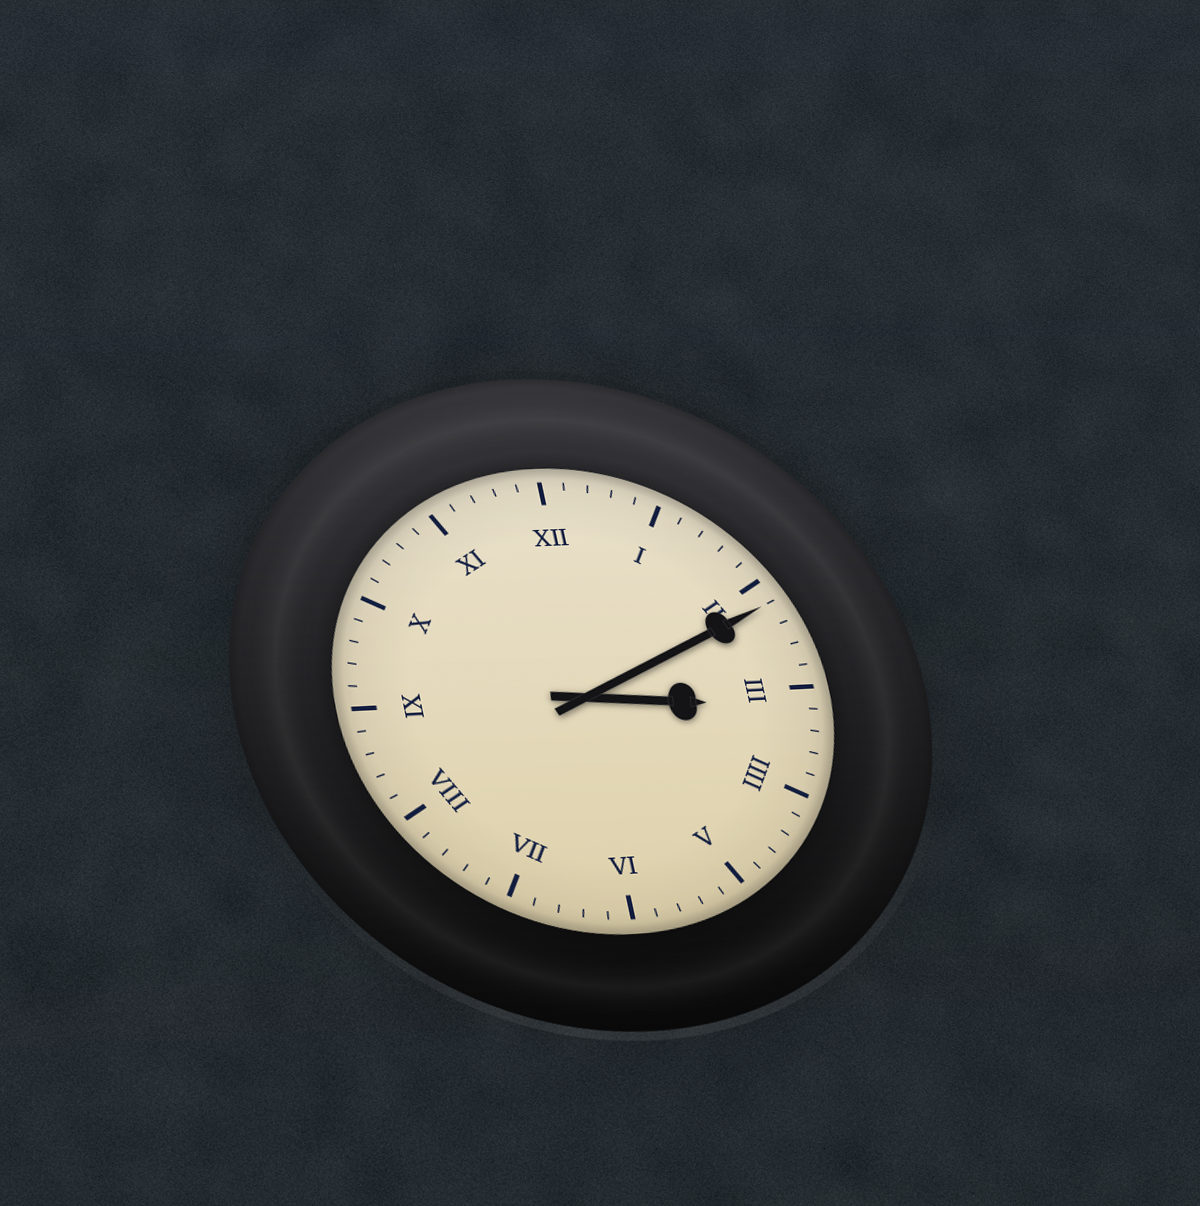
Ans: 3:11
